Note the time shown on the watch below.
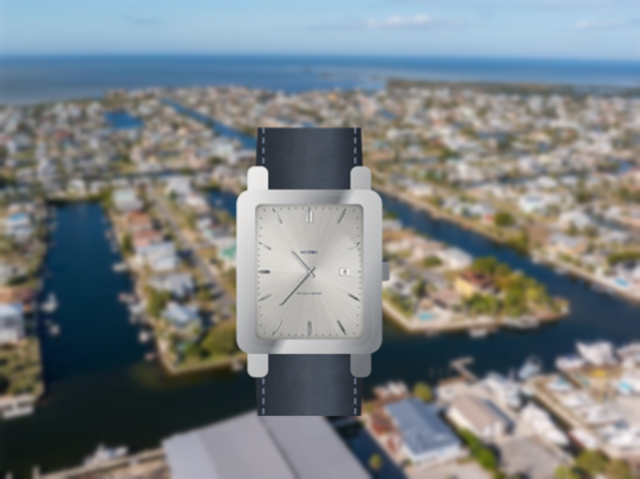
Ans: 10:37
